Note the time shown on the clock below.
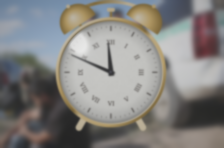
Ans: 11:49
